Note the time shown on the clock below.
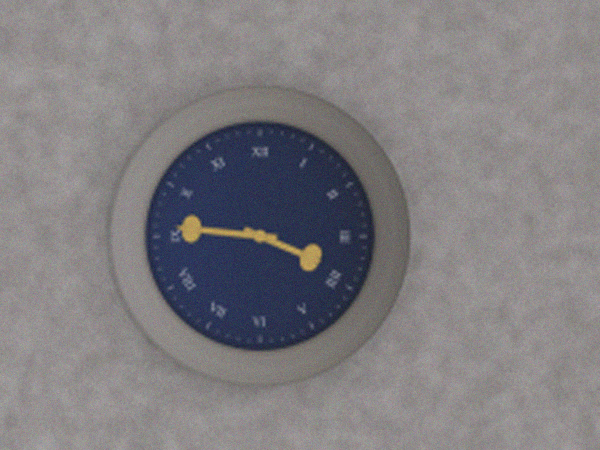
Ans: 3:46
